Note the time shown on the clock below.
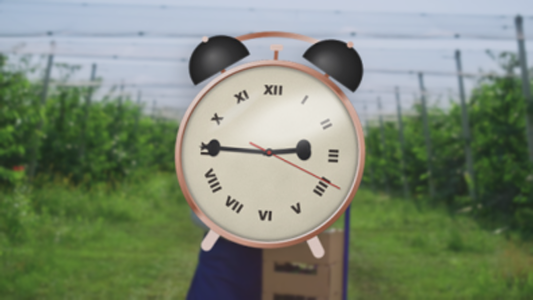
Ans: 2:45:19
